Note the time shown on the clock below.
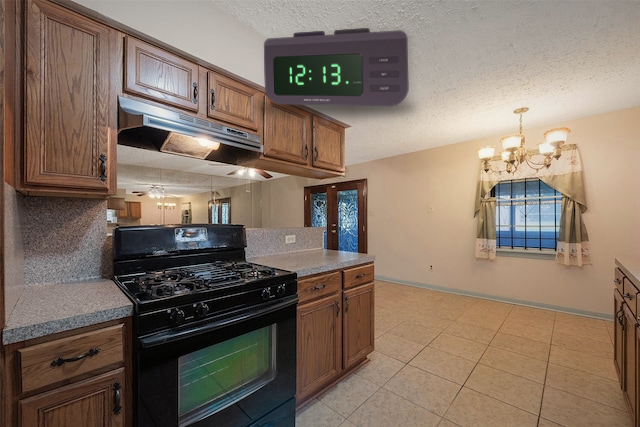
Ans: 12:13
